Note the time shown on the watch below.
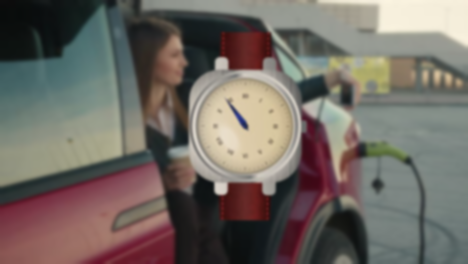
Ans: 10:54
